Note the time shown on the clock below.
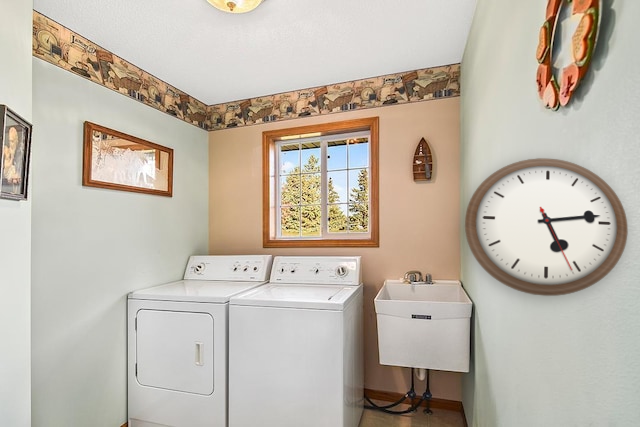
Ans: 5:13:26
